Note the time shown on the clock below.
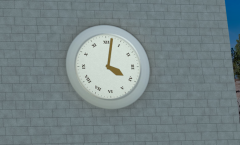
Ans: 4:02
